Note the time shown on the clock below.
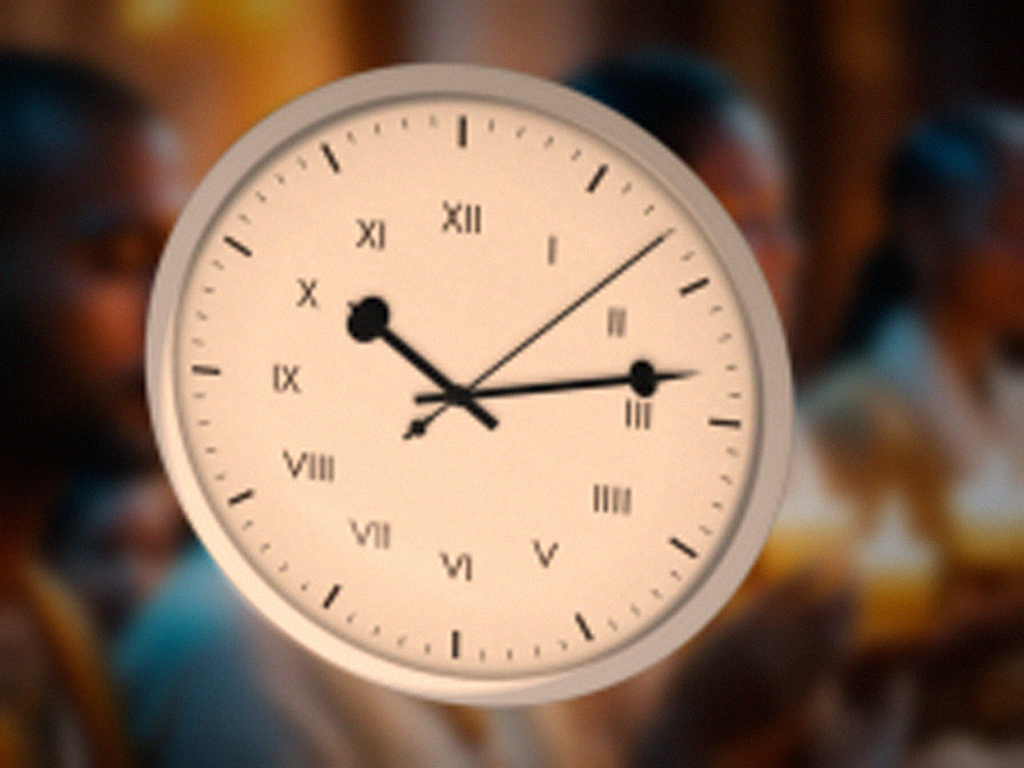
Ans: 10:13:08
